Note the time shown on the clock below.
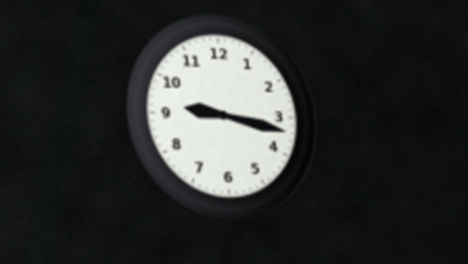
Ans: 9:17
